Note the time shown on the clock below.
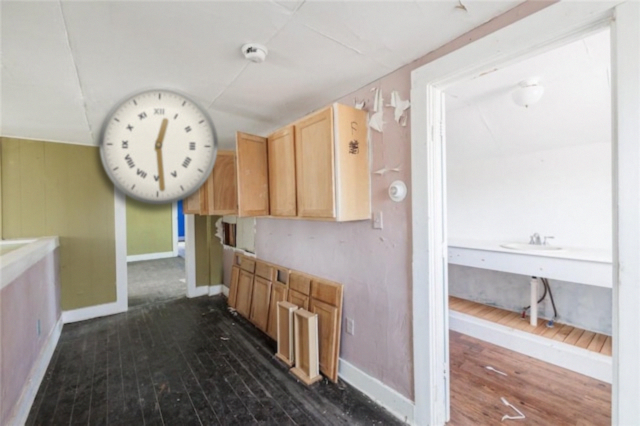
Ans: 12:29
